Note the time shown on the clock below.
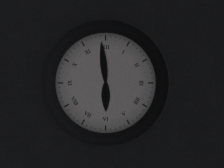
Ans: 5:59
